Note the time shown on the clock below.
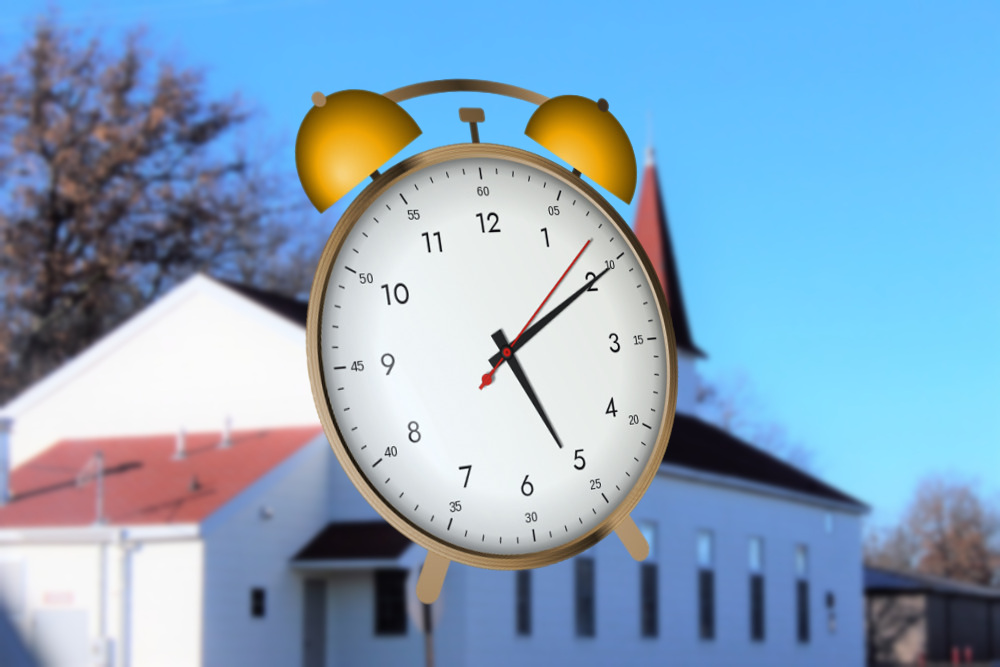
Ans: 5:10:08
